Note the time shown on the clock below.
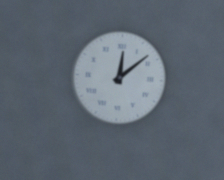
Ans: 12:08
